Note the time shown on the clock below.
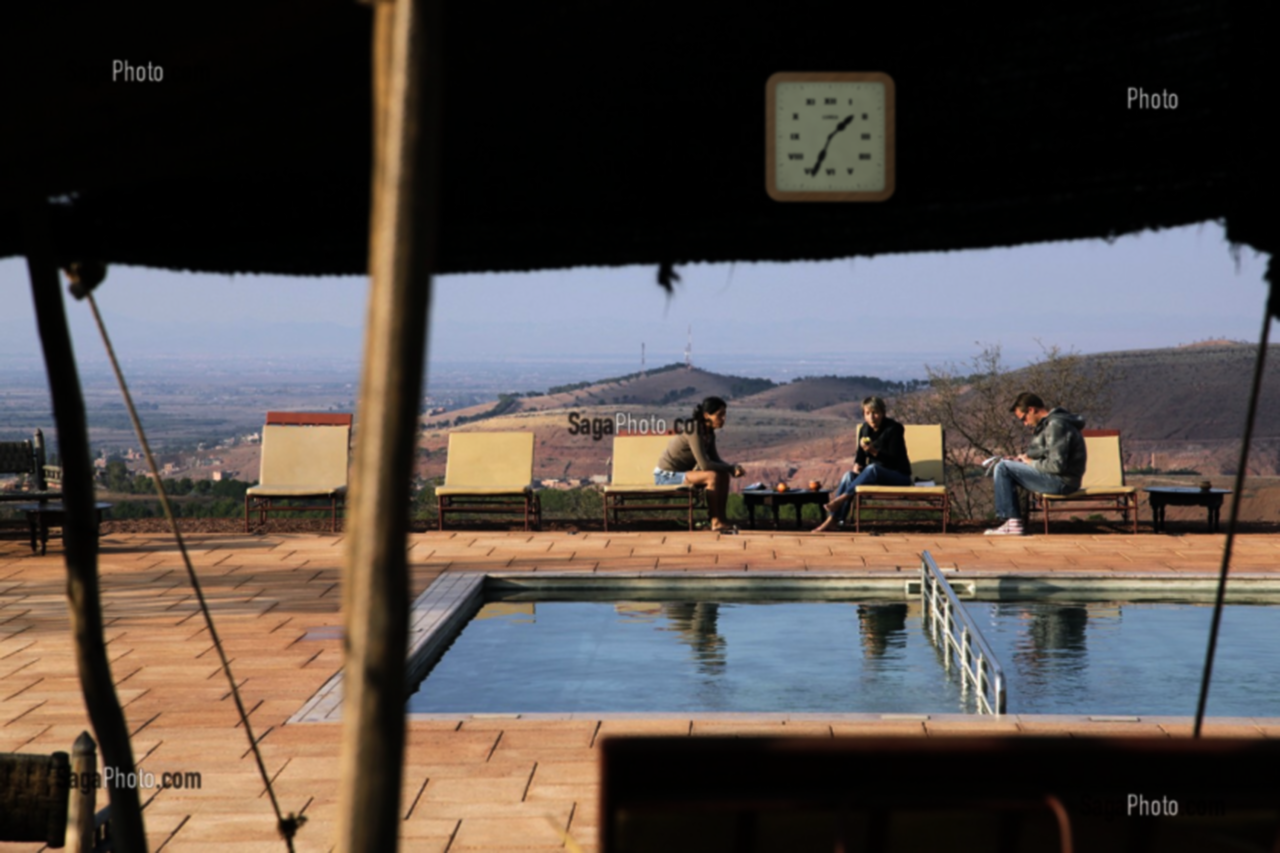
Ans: 1:34
